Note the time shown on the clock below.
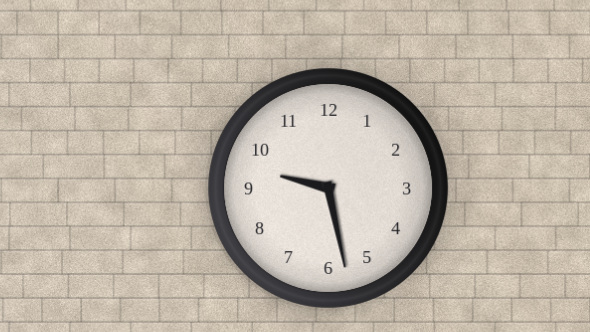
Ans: 9:28
